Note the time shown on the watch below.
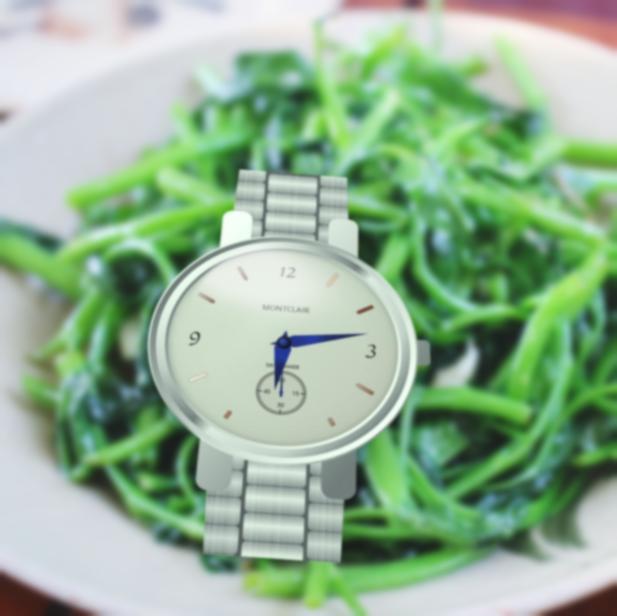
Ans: 6:13
